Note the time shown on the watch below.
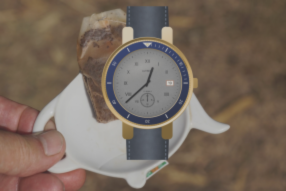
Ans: 12:38
